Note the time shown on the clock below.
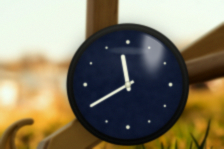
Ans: 11:40
